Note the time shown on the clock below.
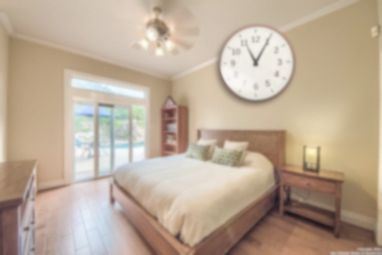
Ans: 11:05
